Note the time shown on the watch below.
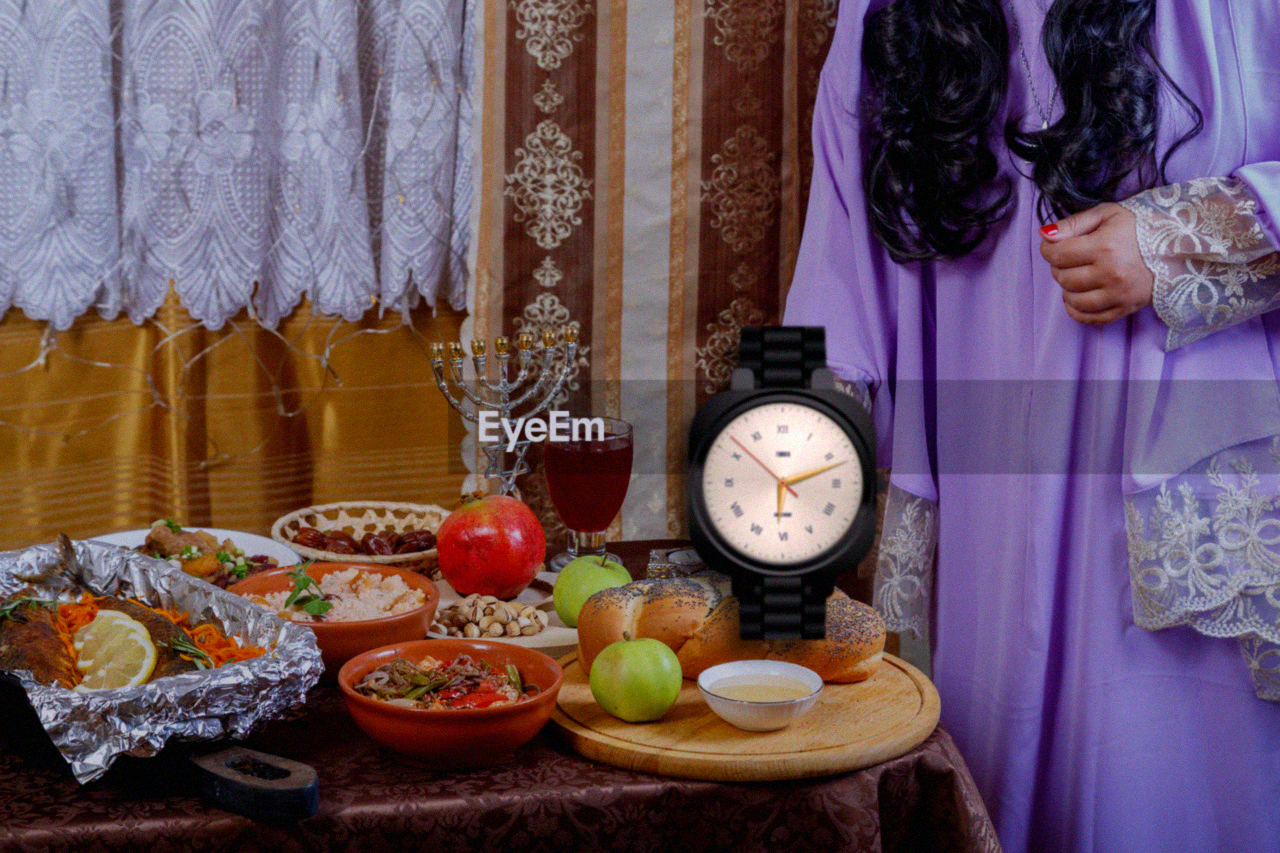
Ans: 6:11:52
